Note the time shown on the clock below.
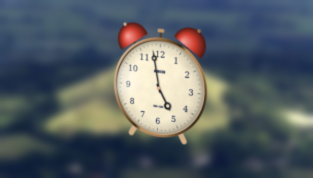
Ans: 4:58
